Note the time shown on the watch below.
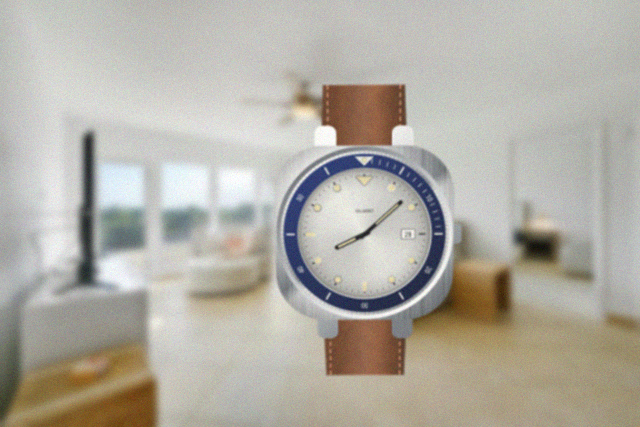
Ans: 8:08
